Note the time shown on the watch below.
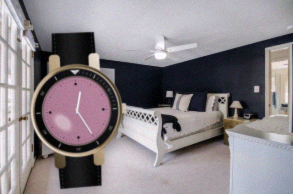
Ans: 12:25
